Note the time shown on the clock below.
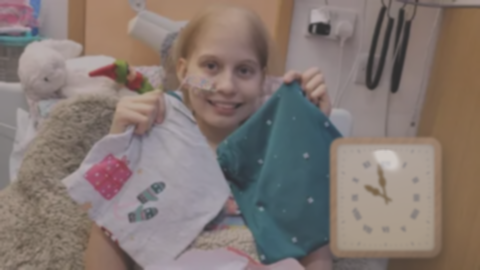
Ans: 9:58
